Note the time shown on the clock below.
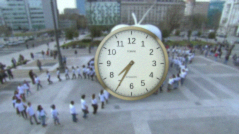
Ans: 7:35
